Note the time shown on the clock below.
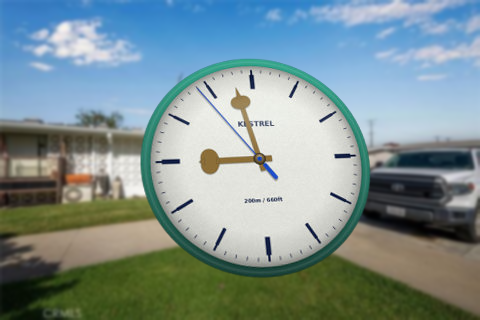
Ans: 8:57:54
